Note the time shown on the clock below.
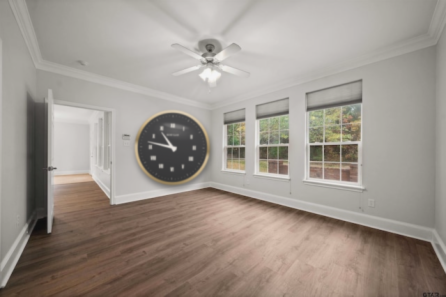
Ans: 10:47
